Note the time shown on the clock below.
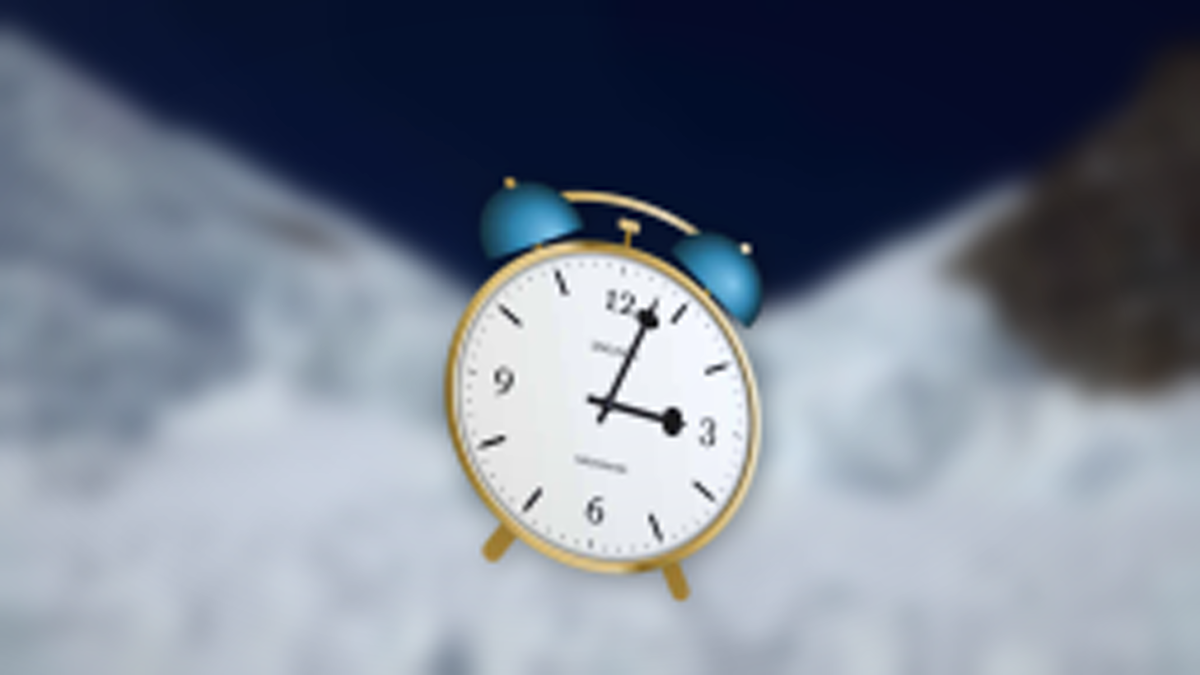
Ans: 3:03
